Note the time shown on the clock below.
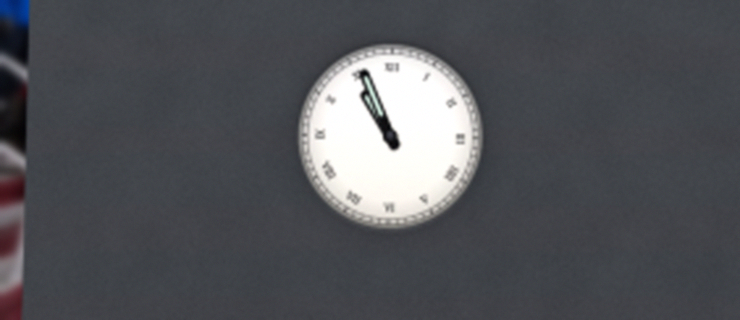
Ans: 10:56
